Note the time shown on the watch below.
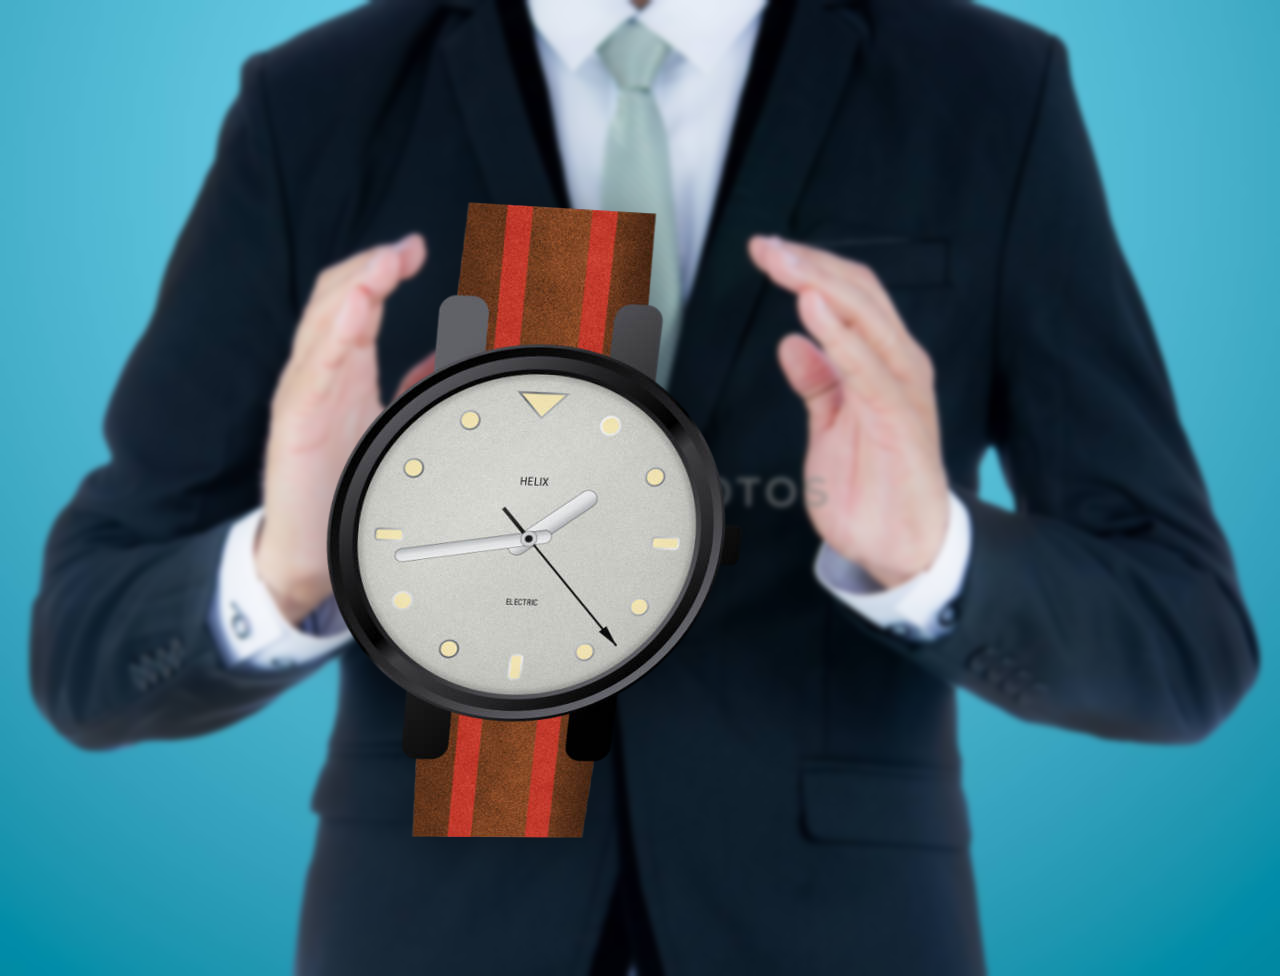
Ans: 1:43:23
